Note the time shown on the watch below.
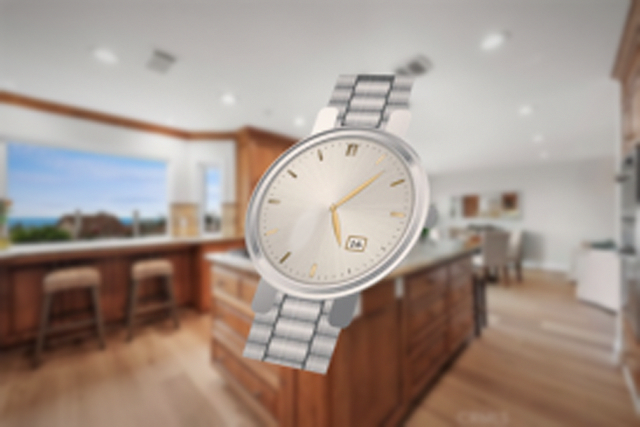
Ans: 5:07
